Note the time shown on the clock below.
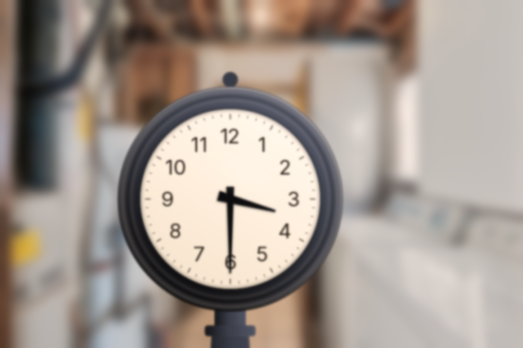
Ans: 3:30
